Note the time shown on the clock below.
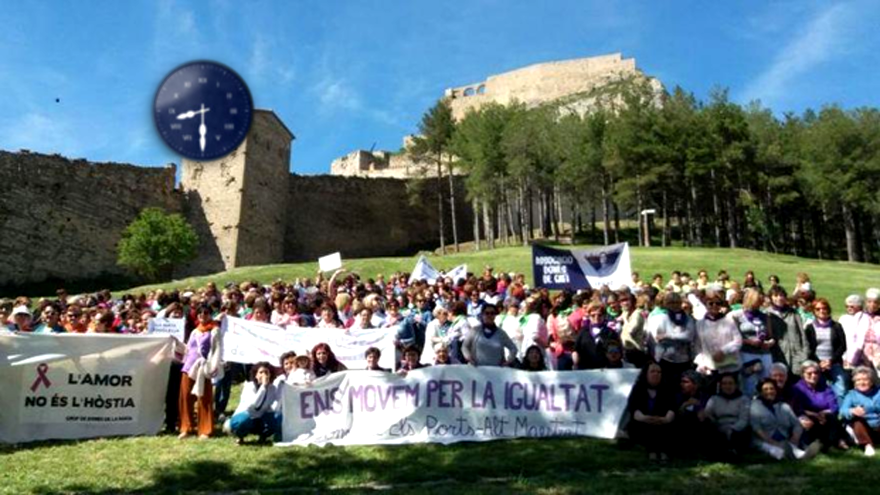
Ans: 8:30
